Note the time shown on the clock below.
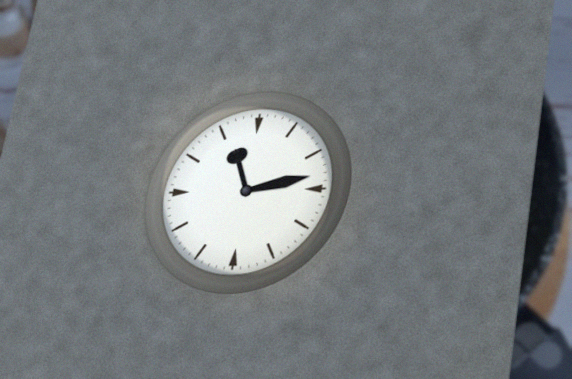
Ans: 11:13
